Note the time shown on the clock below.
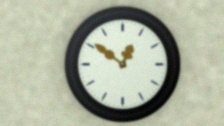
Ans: 12:51
